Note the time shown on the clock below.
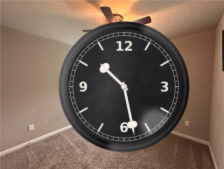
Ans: 10:28
